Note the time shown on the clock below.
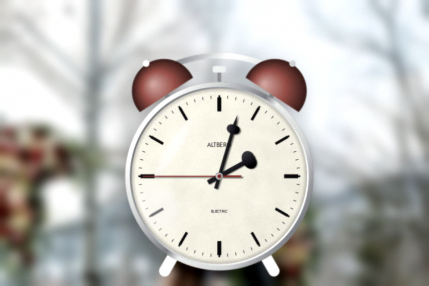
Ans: 2:02:45
